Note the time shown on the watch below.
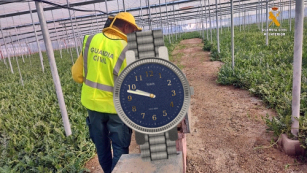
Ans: 9:48
